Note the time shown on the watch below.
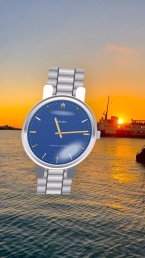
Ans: 11:14
